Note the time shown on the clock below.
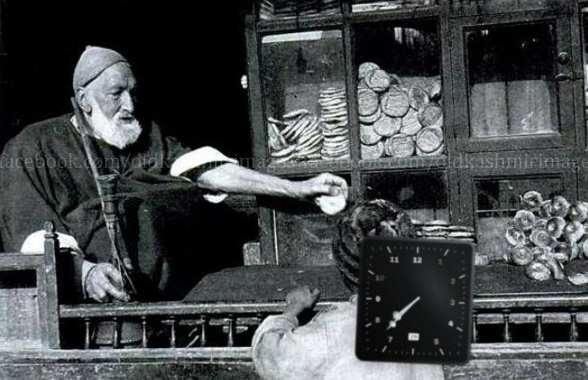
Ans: 7:37
